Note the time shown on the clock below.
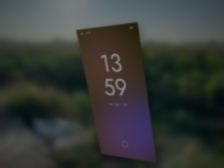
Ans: 13:59
